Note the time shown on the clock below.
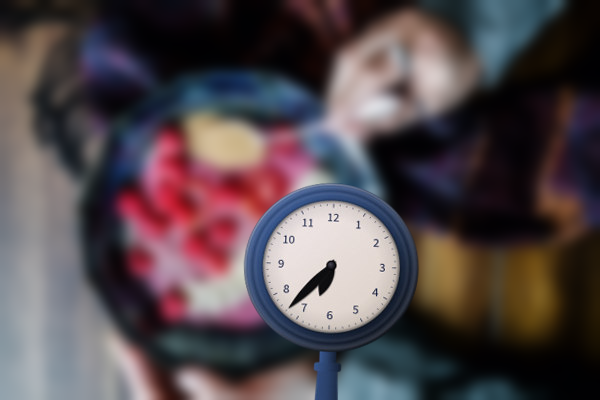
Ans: 6:37
